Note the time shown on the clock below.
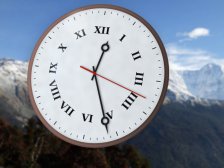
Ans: 12:26:18
